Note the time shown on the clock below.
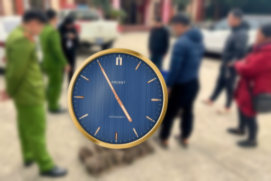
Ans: 4:55
